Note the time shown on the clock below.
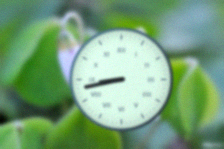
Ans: 8:43
